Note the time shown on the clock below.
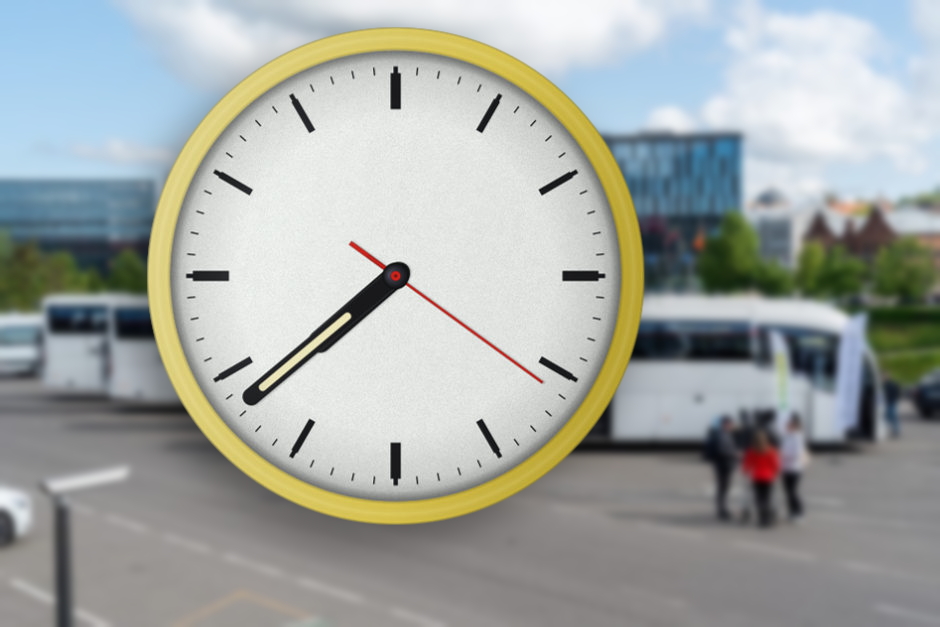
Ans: 7:38:21
